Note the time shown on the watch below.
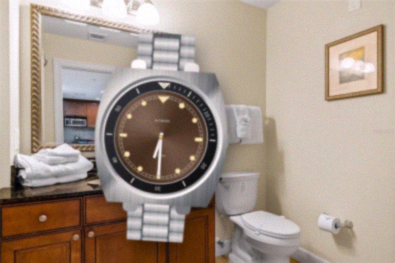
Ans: 6:30
